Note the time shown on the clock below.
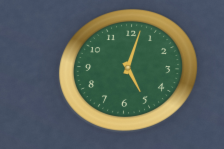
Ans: 5:02
